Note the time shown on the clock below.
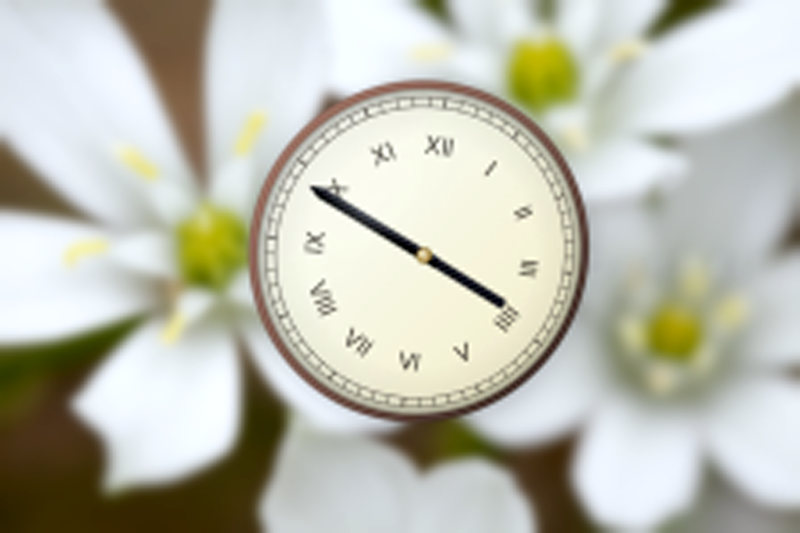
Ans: 3:49
